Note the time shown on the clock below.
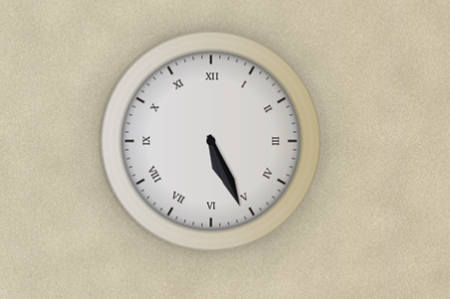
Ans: 5:26
